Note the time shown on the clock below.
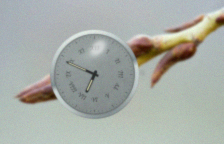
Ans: 6:49
